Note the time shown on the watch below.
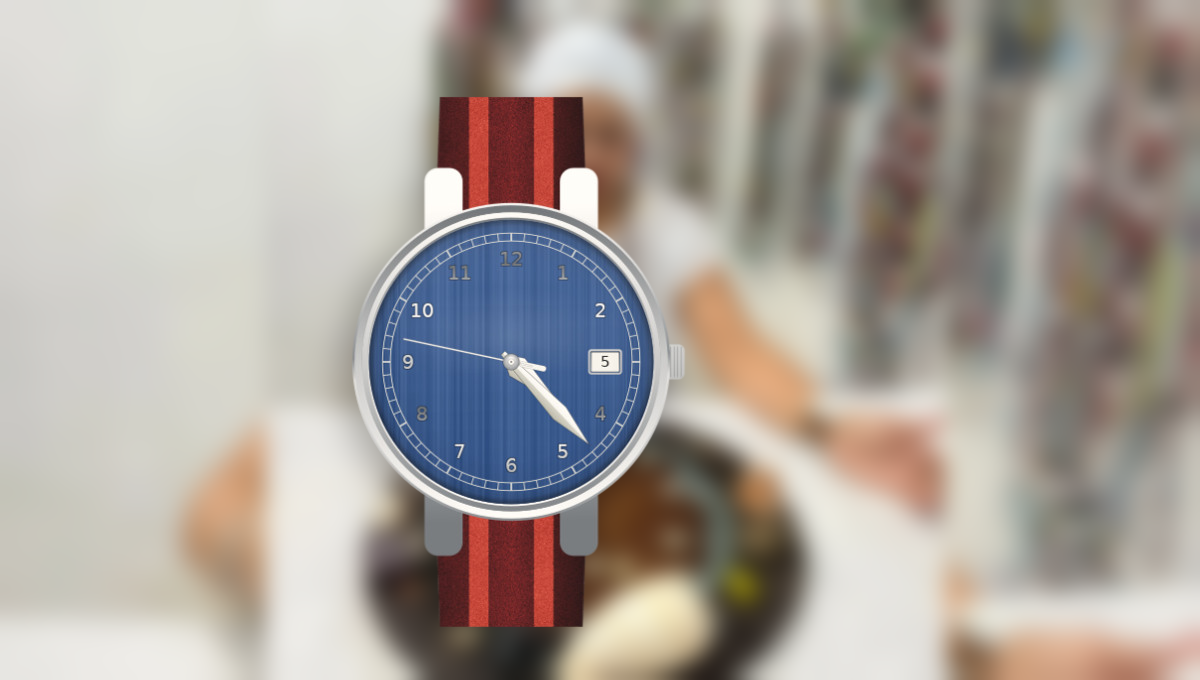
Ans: 4:22:47
